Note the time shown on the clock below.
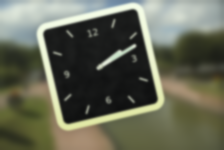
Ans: 2:12
